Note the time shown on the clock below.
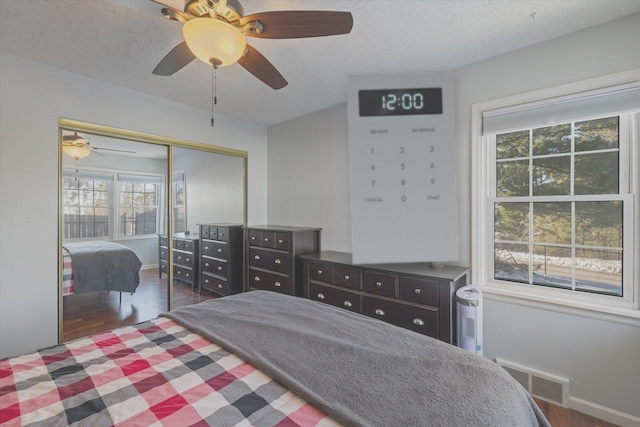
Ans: 12:00
